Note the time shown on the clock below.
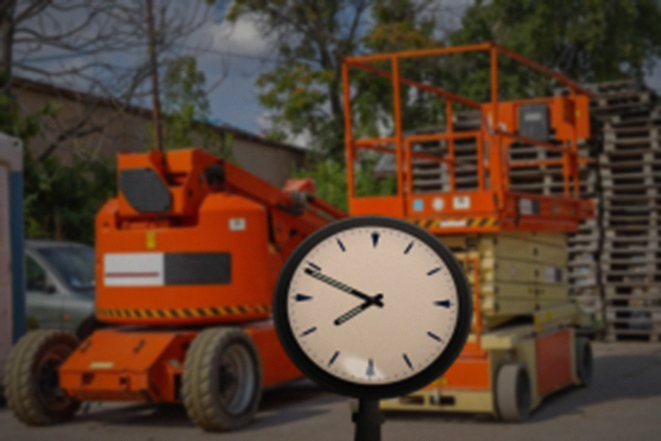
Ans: 7:49
